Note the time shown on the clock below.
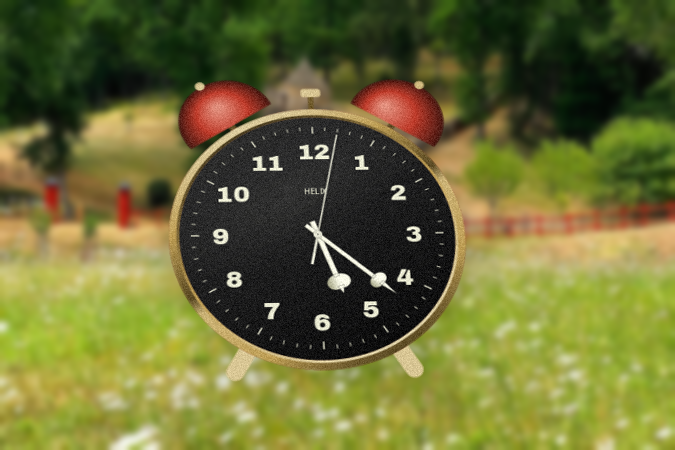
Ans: 5:22:02
